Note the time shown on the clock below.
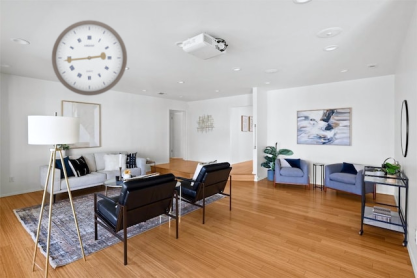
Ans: 2:44
